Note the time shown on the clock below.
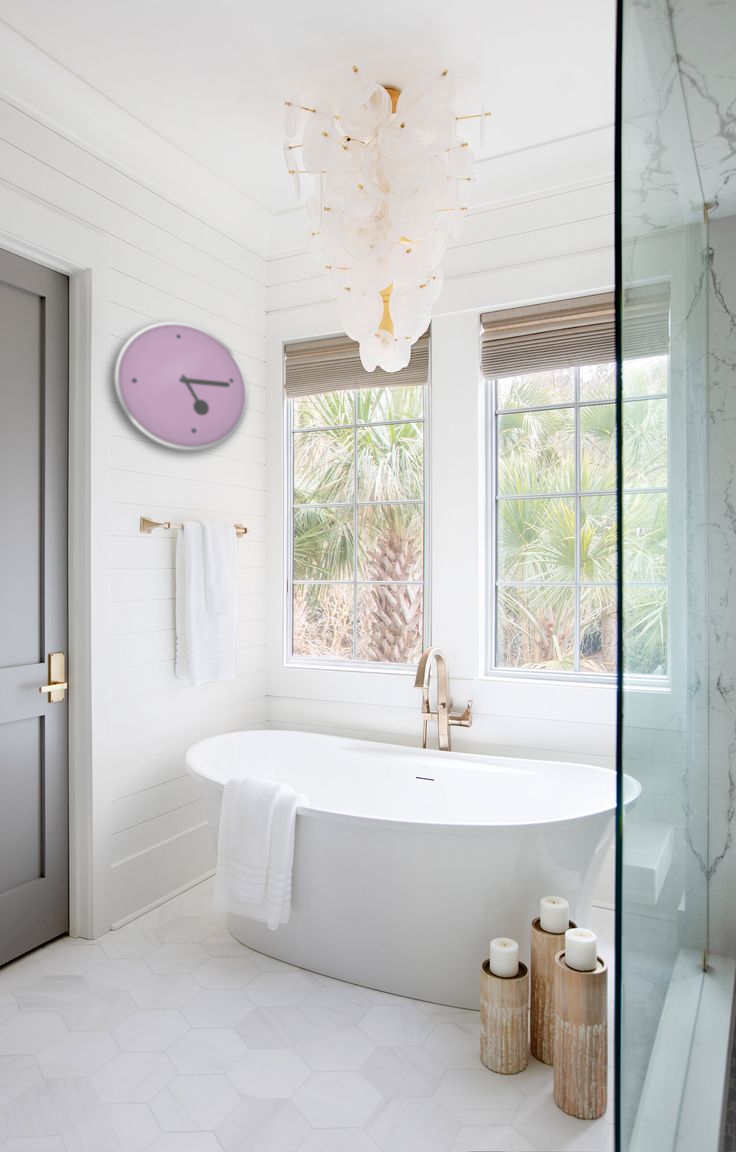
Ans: 5:16
